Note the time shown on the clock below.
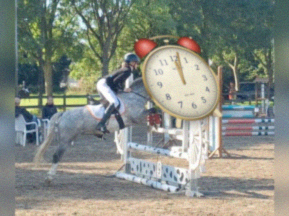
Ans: 12:02
